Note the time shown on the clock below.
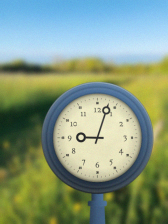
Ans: 9:03
